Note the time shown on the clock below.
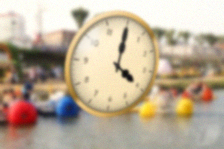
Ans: 4:00
